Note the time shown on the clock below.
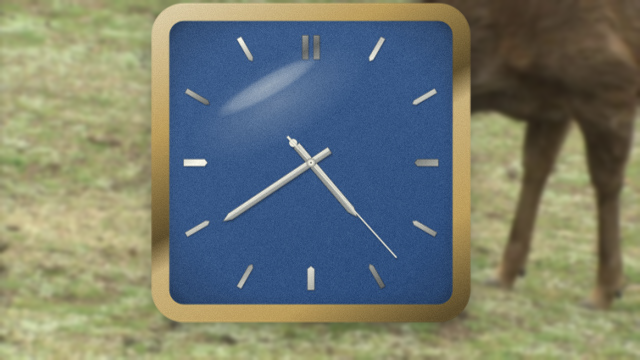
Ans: 4:39:23
